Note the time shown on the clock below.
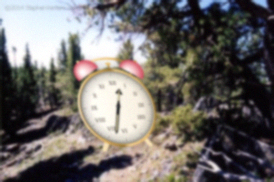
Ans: 12:33
